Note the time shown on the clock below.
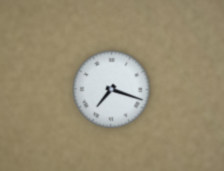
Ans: 7:18
